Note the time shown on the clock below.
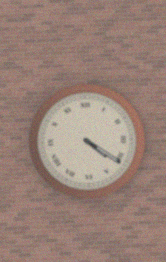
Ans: 4:21
